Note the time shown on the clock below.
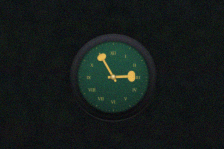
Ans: 2:55
